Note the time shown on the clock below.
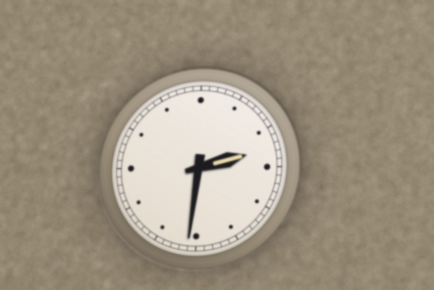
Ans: 2:31
